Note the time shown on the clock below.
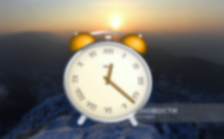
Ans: 12:22
